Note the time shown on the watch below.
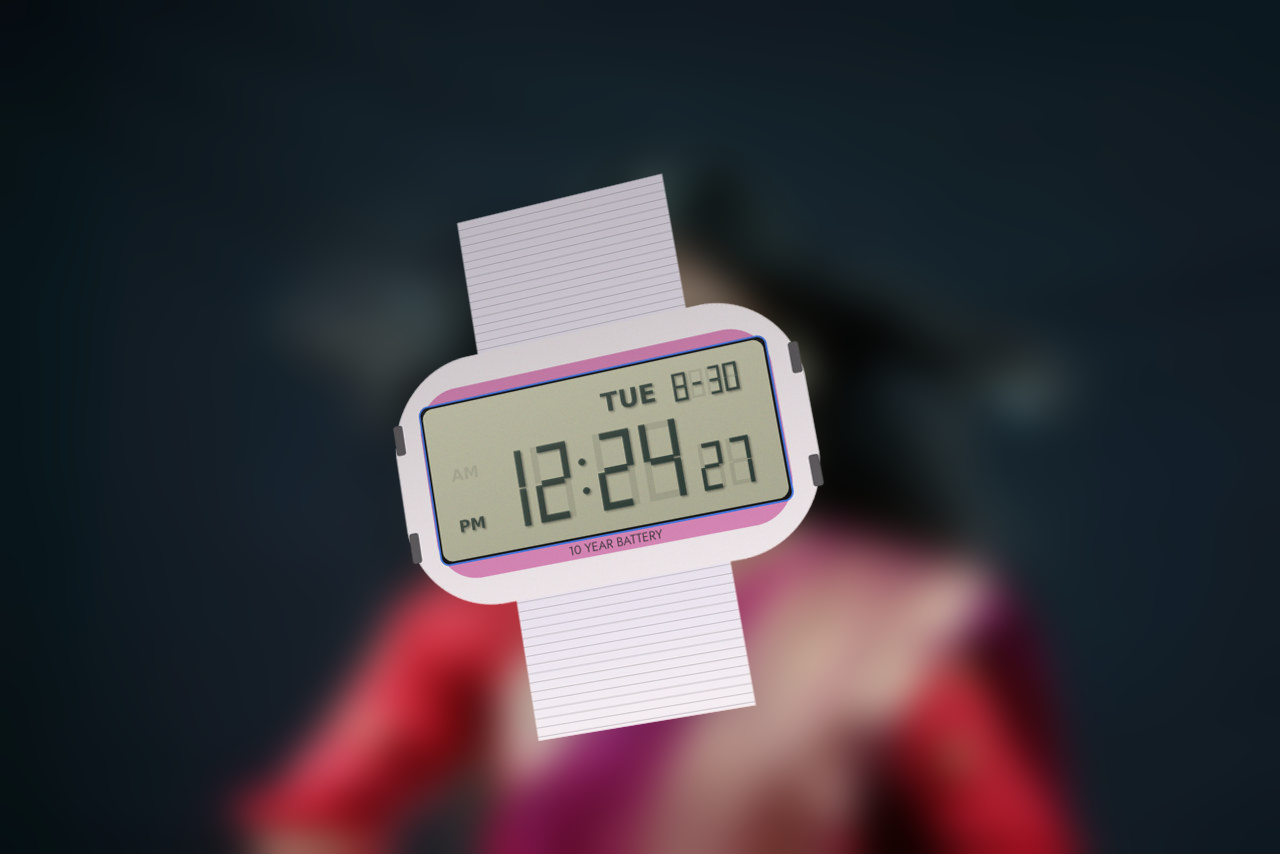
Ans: 12:24:27
